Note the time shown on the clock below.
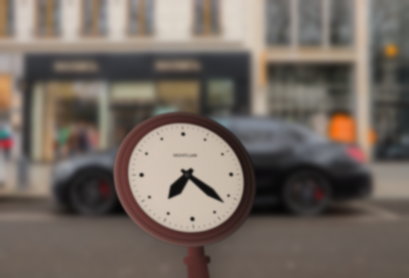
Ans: 7:22
